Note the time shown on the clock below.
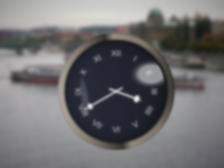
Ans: 3:40
